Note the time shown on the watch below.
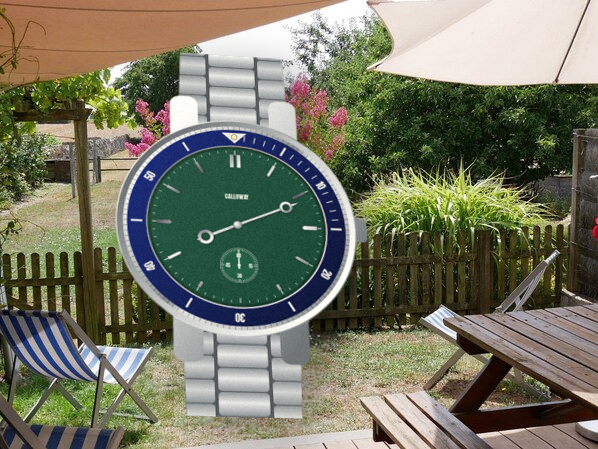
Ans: 8:11
